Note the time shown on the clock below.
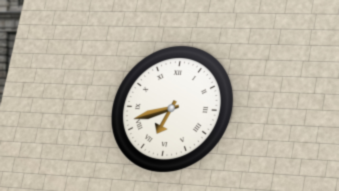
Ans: 6:42
